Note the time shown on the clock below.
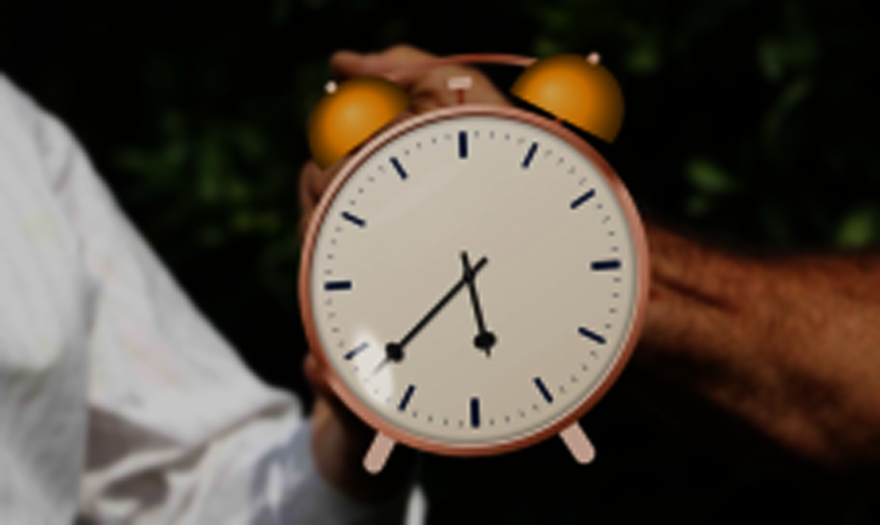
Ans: 5:38
